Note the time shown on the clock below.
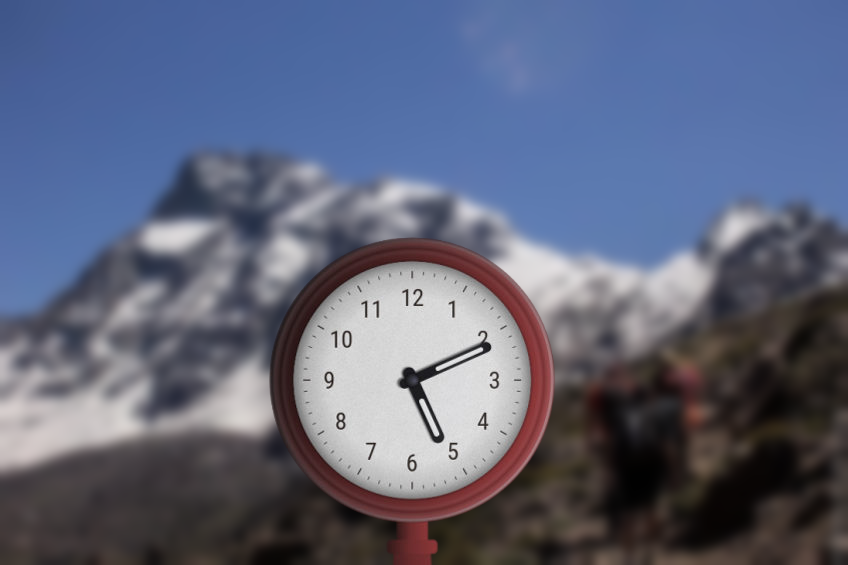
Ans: 5:11
